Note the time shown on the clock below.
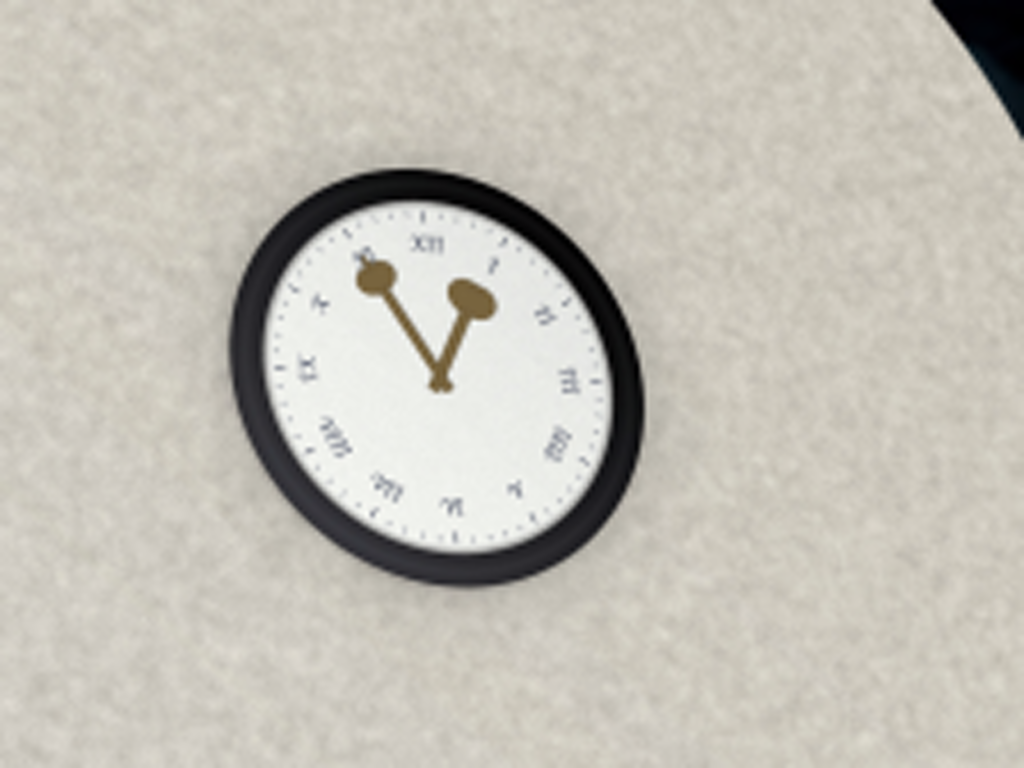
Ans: 12:55
